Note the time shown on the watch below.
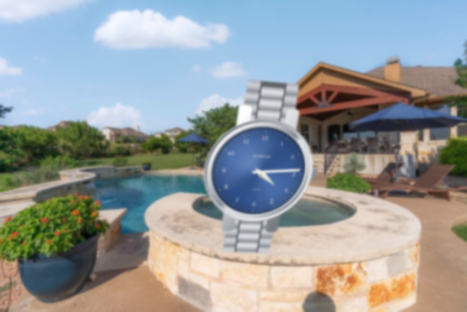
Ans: 4:14
